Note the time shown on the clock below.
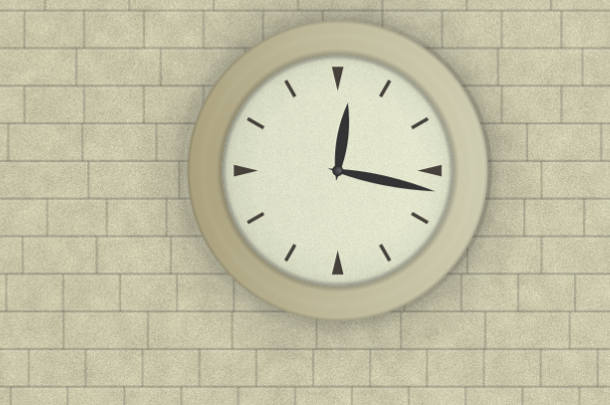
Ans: 12:17
